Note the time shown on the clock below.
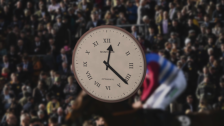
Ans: 12:22
